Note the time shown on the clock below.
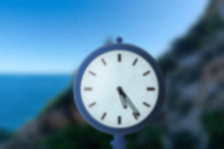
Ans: 5:24
